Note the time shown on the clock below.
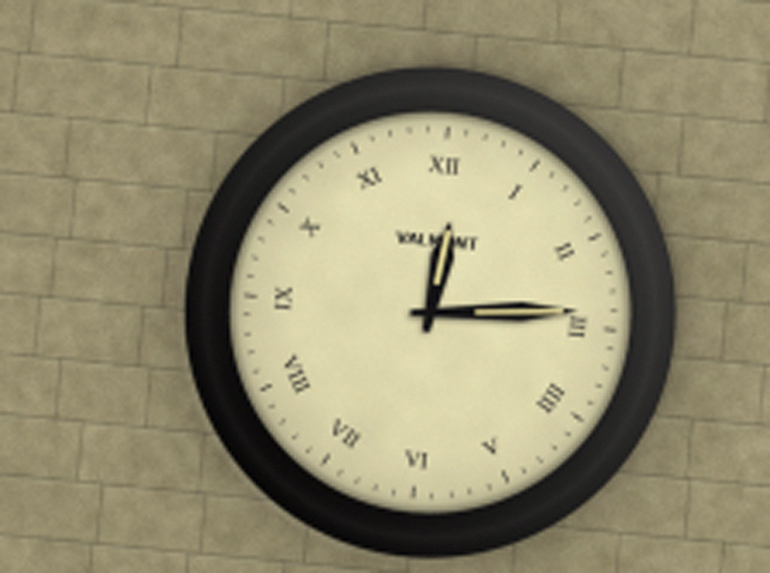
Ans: 12:14
